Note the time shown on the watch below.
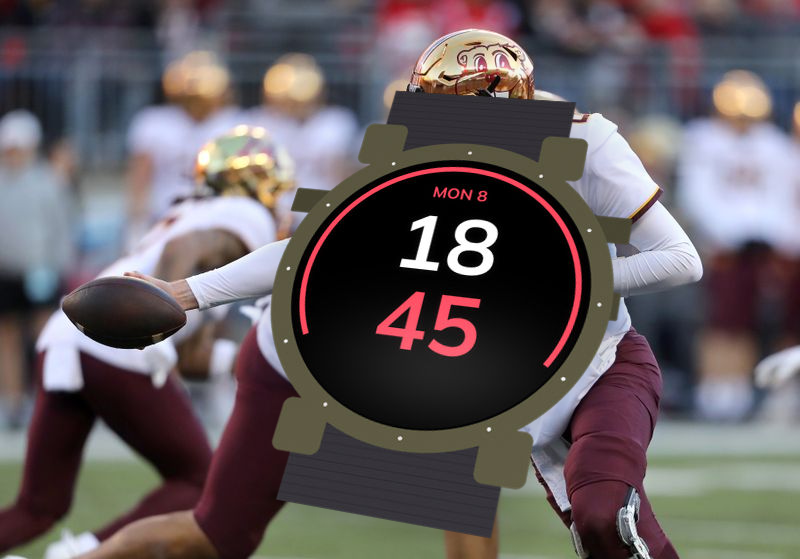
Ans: 18:45
